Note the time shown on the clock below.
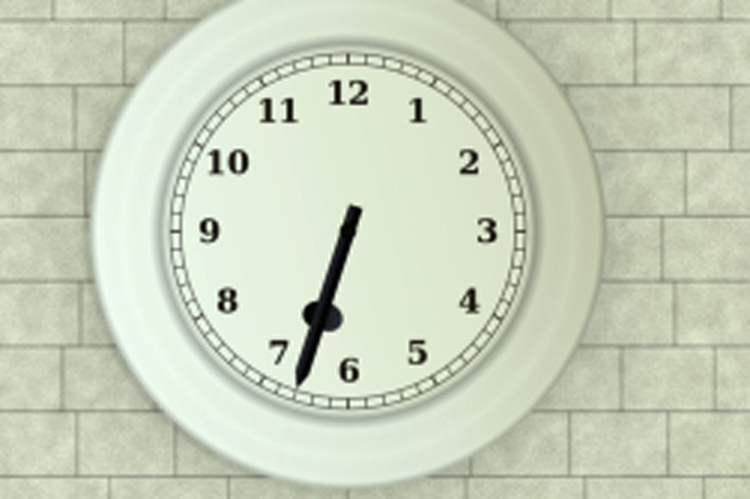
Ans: 6:33
